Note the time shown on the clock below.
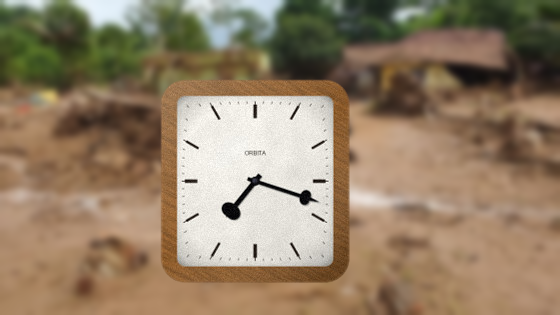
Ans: 7:18
